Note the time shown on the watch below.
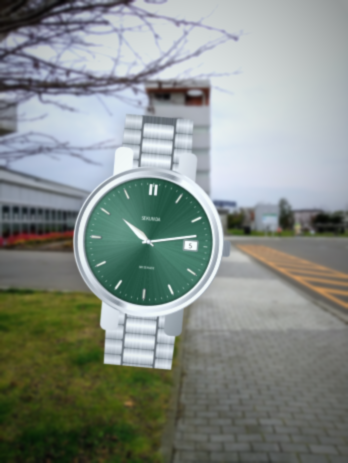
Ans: 10:13
